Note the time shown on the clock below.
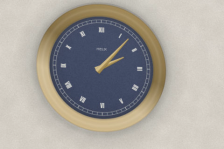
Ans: 2:07
